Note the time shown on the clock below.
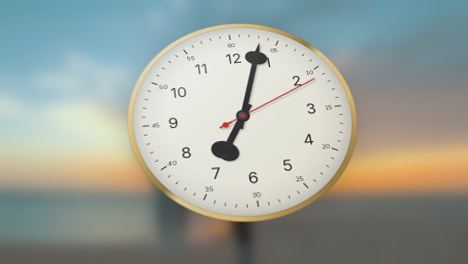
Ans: 7:03:11
